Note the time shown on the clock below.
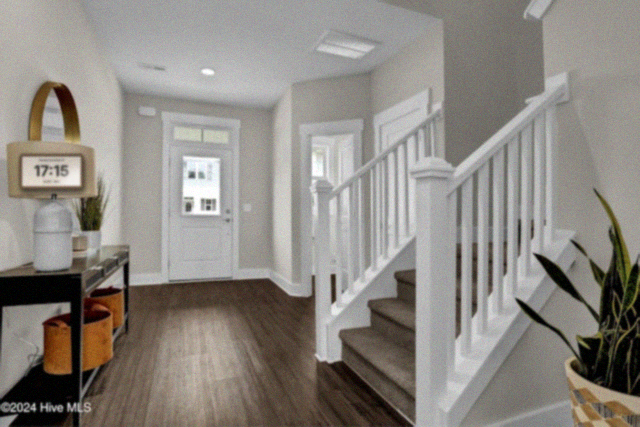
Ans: 17:15
